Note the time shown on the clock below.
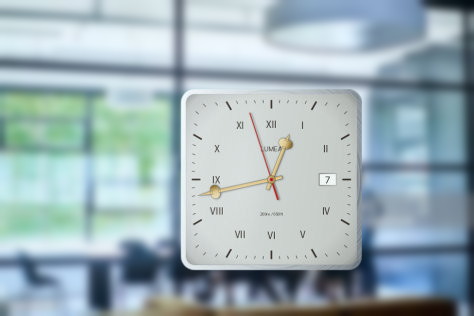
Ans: 12:42:57
